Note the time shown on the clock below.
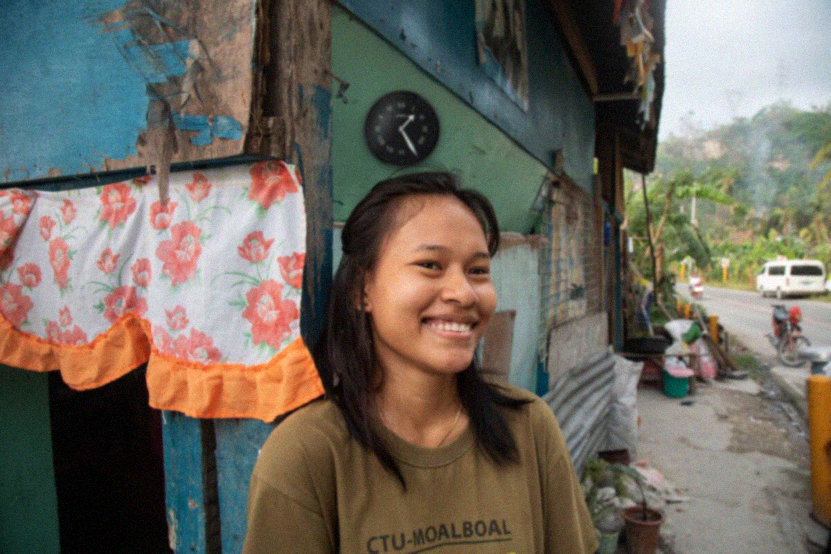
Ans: 1:25
